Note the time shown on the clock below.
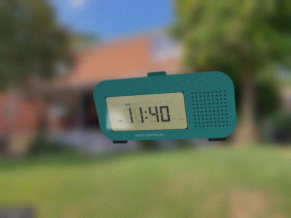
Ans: 11:40
